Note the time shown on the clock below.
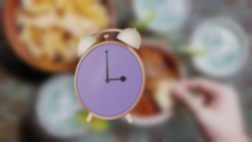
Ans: 3:00
